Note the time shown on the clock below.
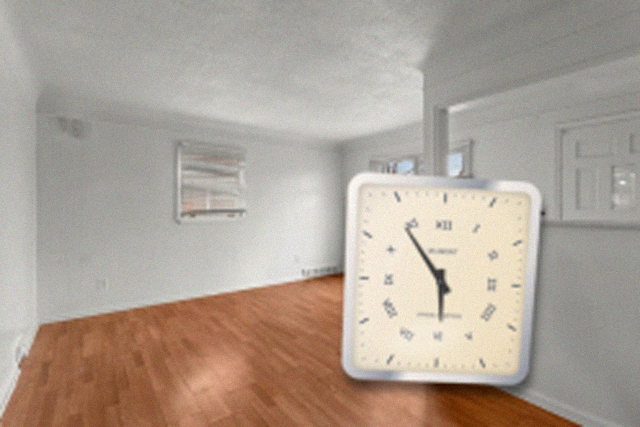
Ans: 5:54
